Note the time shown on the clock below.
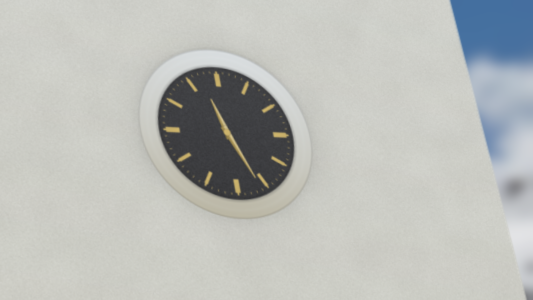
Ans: 11:26
